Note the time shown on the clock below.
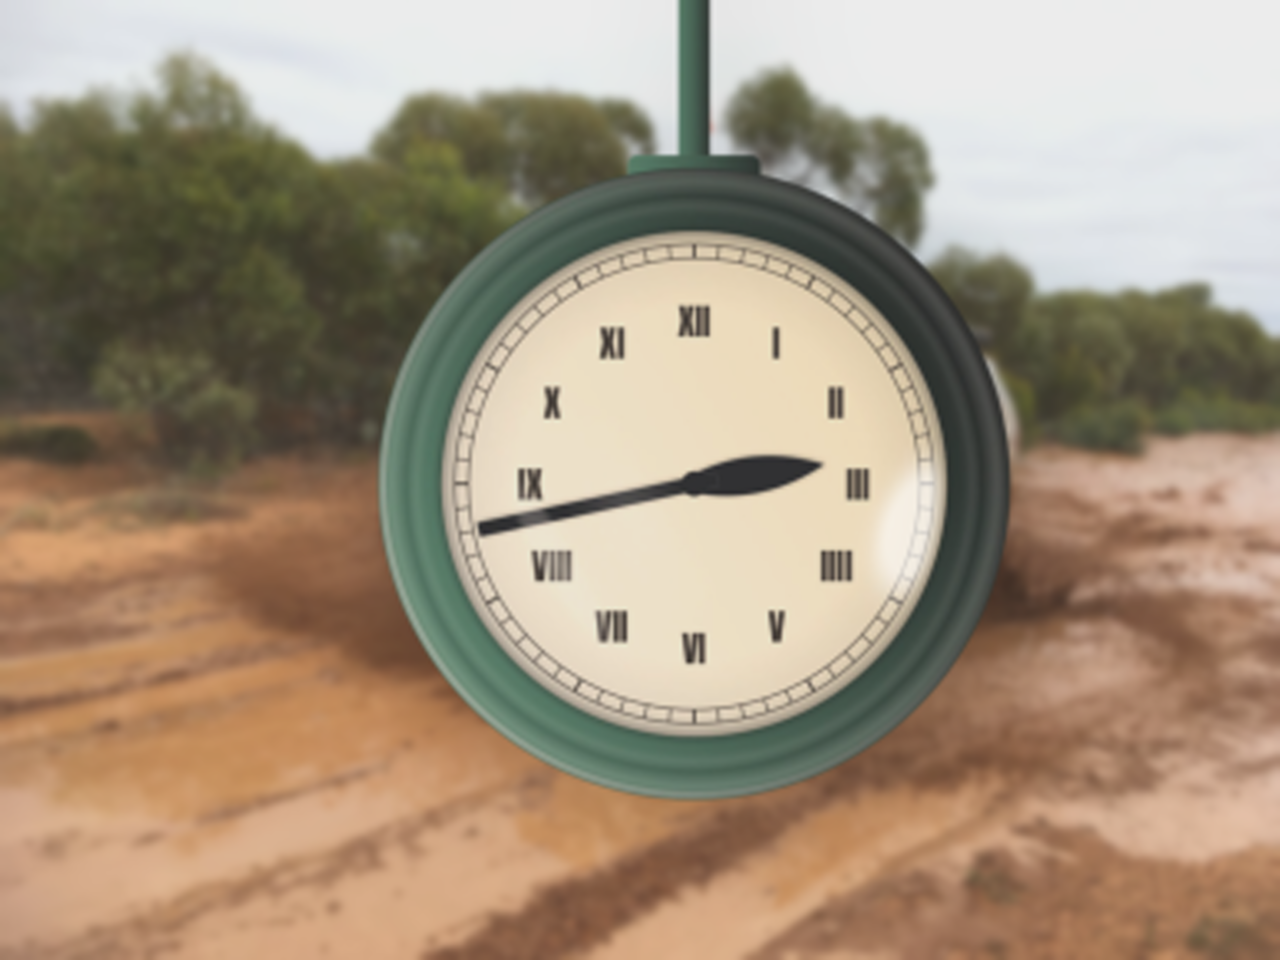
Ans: 2:43
